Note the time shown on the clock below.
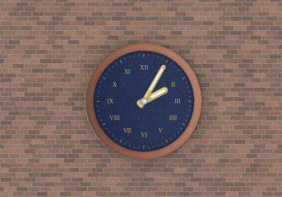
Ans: 2:05
